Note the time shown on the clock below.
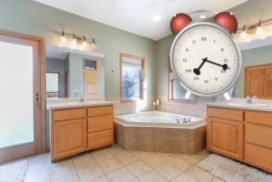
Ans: 7:18
